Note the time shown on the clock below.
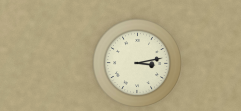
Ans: 3:13
